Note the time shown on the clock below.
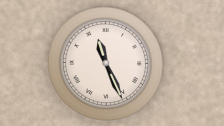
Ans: 11:26
